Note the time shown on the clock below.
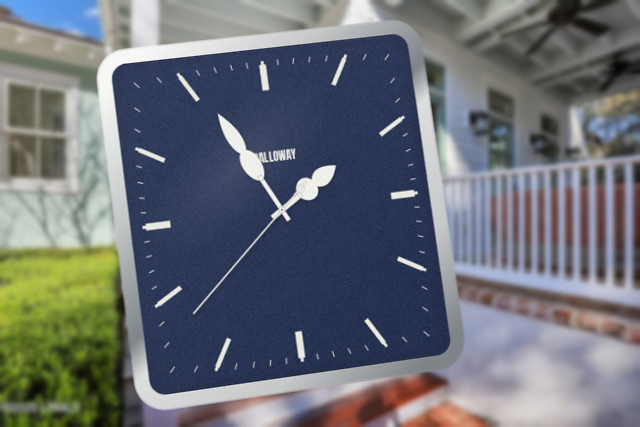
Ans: 1:55:38
